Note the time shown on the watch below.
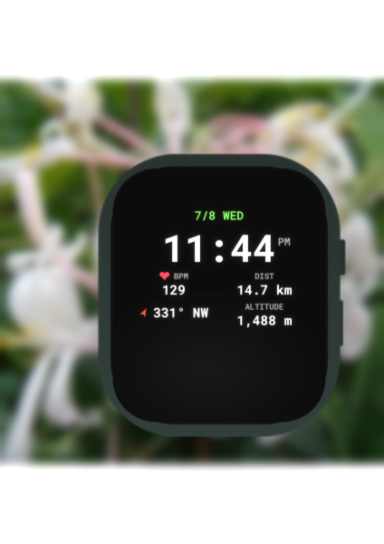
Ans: 11:44
